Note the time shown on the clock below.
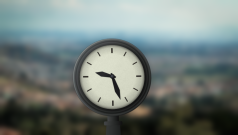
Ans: 9:27
